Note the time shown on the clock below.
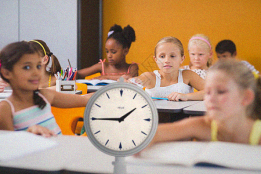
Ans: 1:45
